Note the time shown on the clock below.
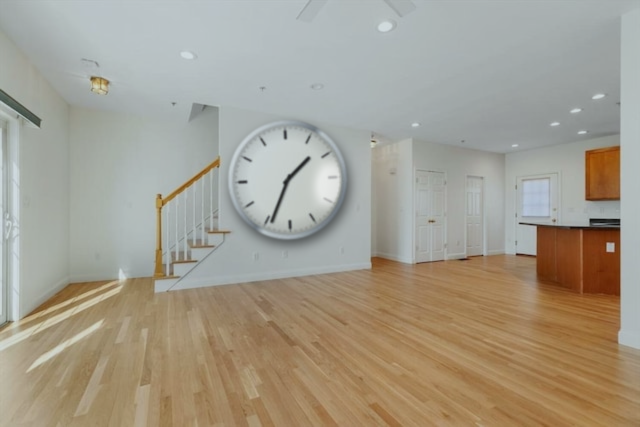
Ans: 1:34
